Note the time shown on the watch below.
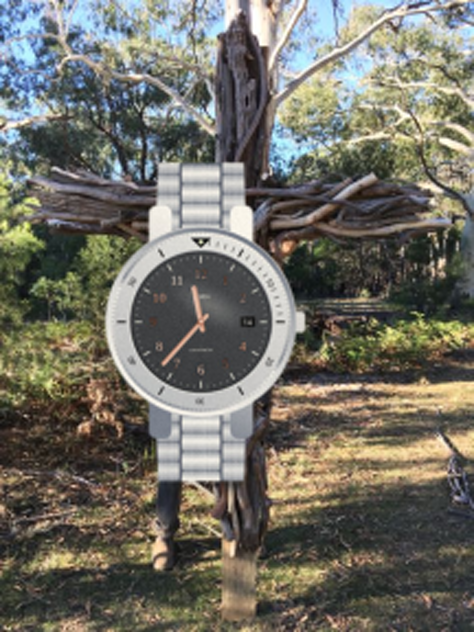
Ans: 11:37
